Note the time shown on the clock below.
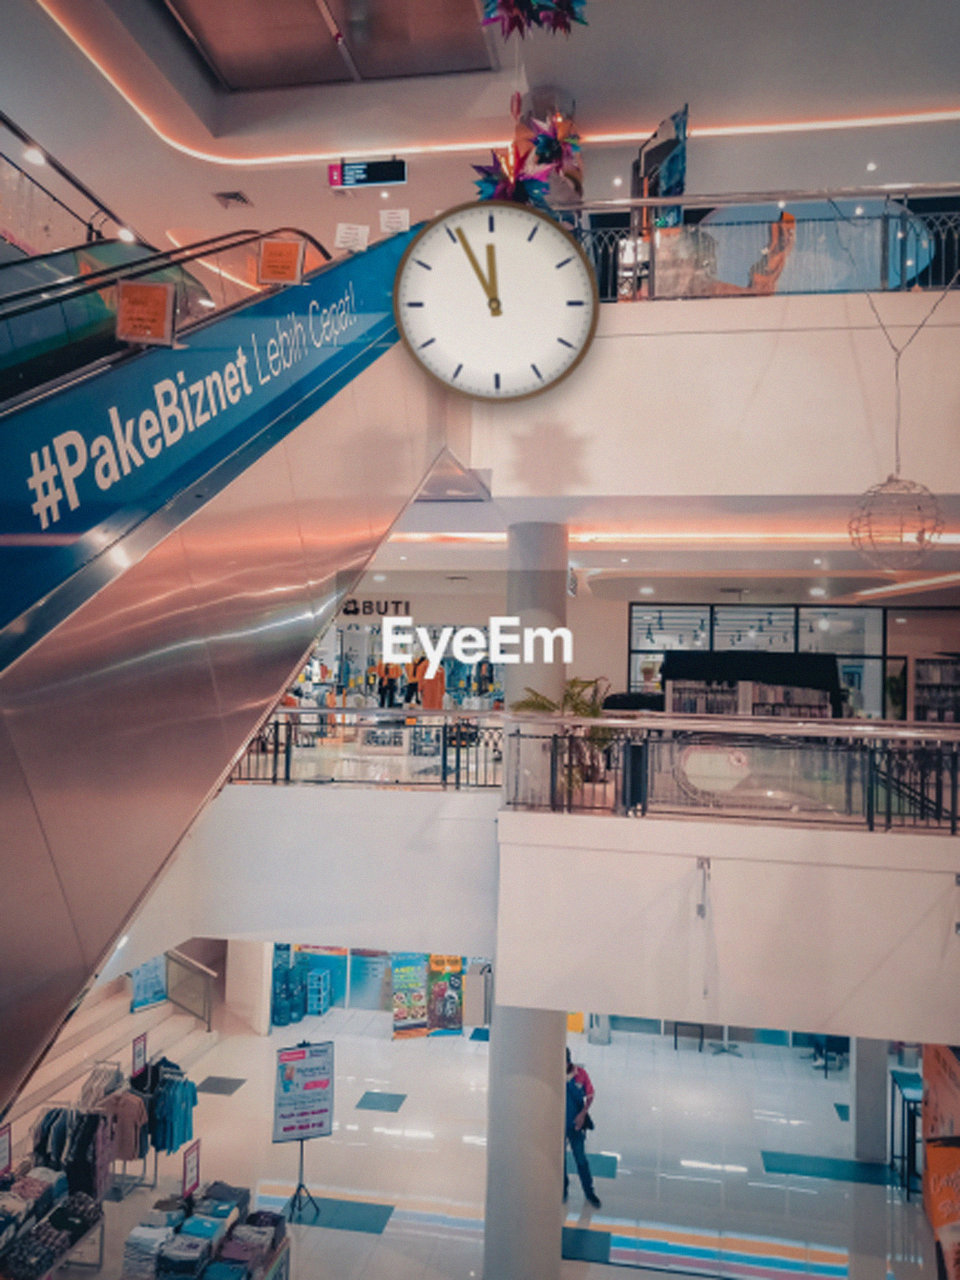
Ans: 11:56
